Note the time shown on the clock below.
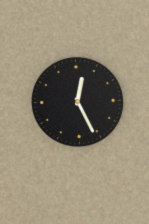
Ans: 12:26
